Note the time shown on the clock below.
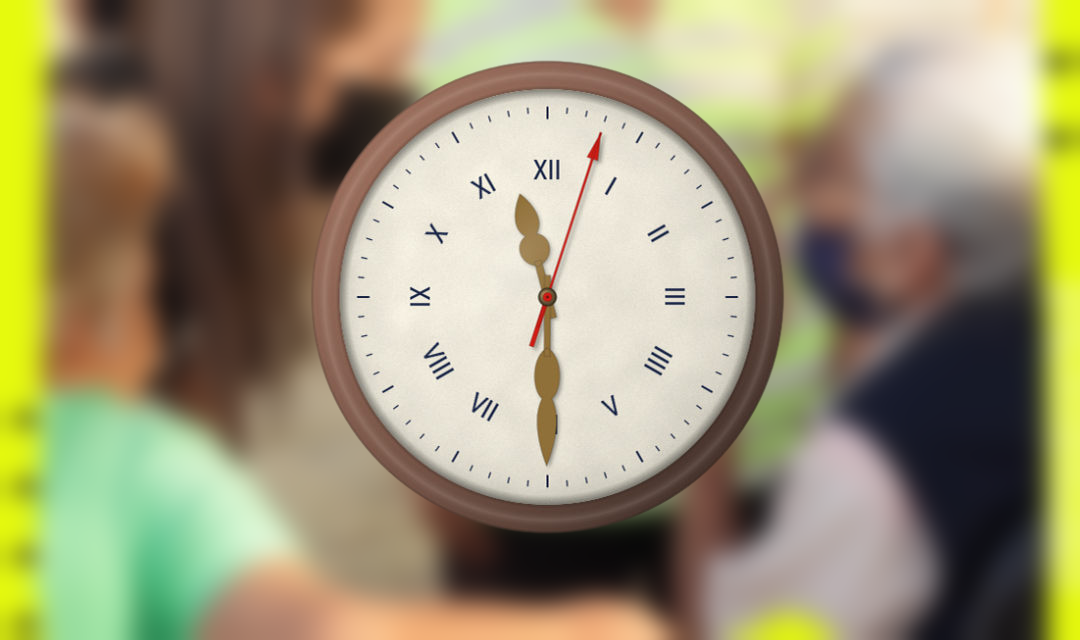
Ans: 11:30:03
